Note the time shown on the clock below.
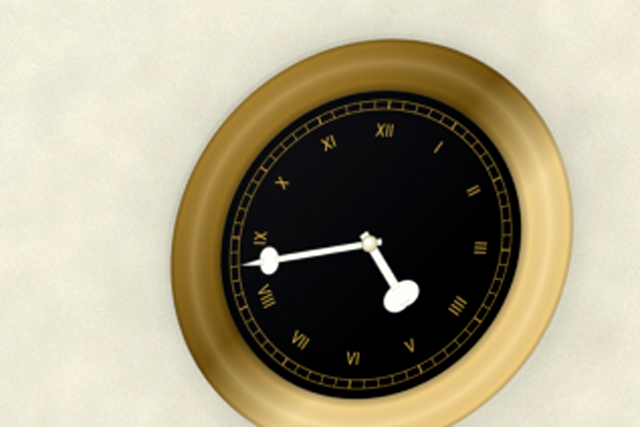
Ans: 4:43
